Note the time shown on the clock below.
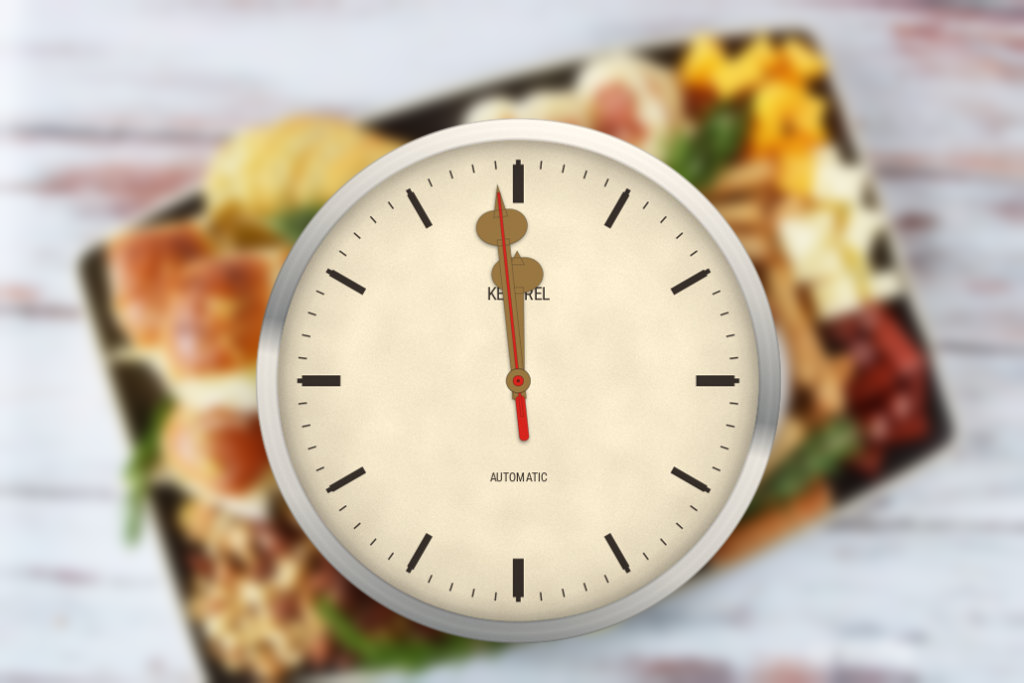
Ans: 11:58:59
